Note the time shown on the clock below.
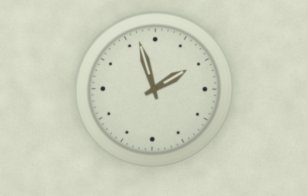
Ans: 1:57
